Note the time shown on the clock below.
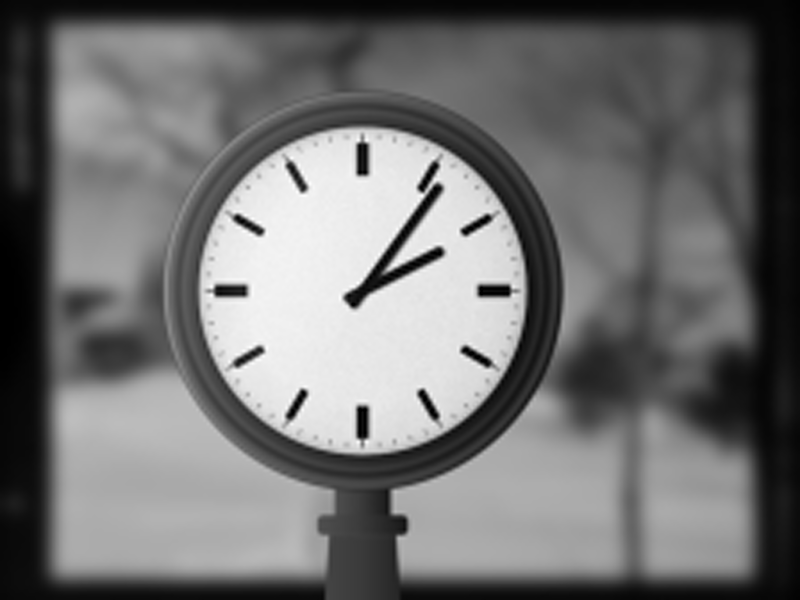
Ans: 2:06
